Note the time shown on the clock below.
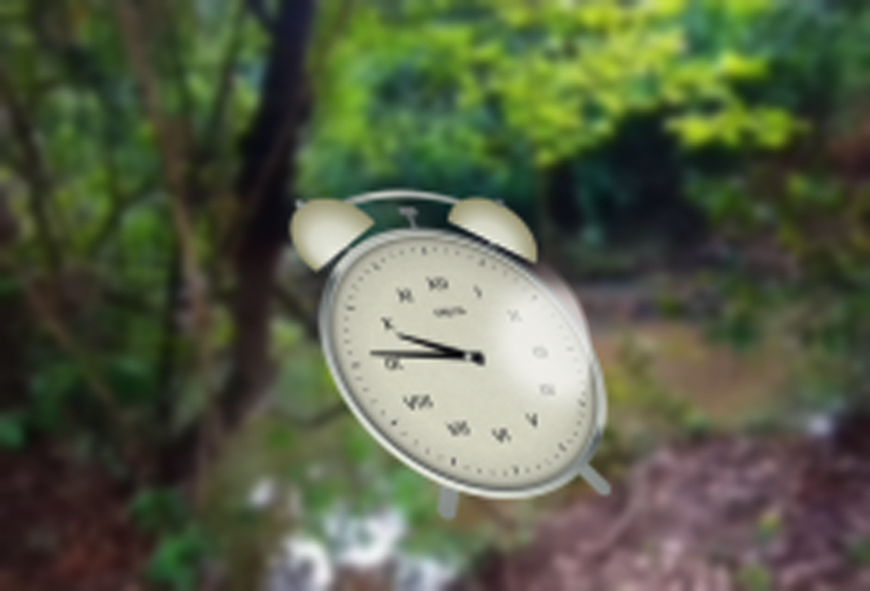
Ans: 9:46
